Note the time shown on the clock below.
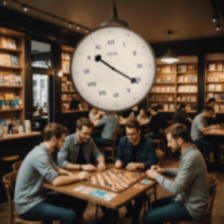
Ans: 10:21
